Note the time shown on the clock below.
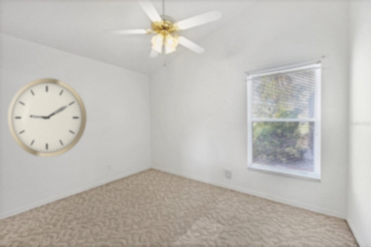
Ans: 9:10
